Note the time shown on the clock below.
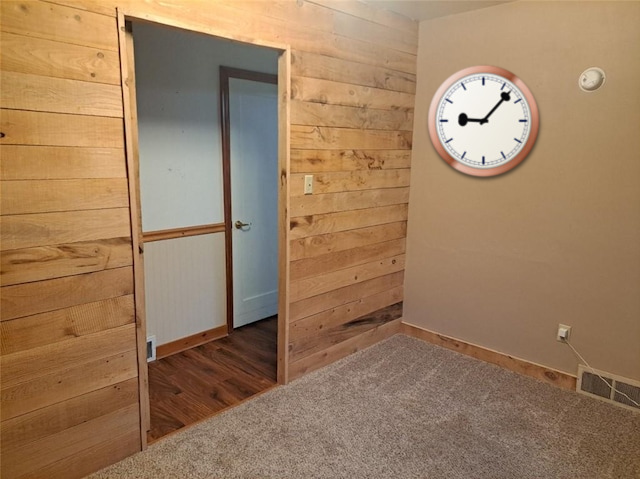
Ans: 9:07
